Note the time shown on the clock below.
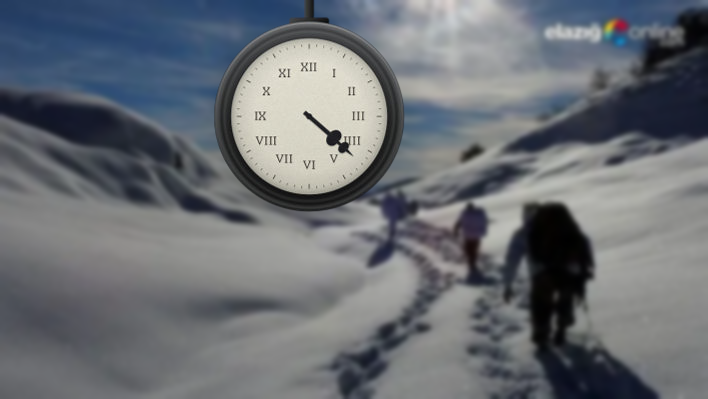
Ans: 4:22
